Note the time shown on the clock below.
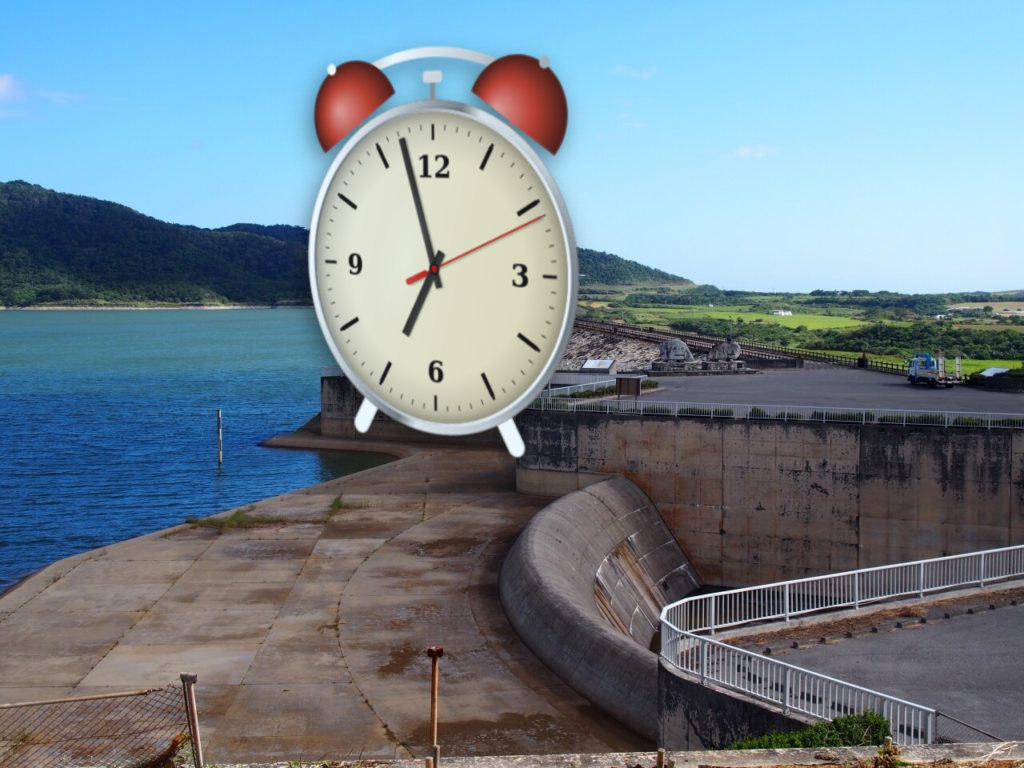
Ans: 6:57:11
